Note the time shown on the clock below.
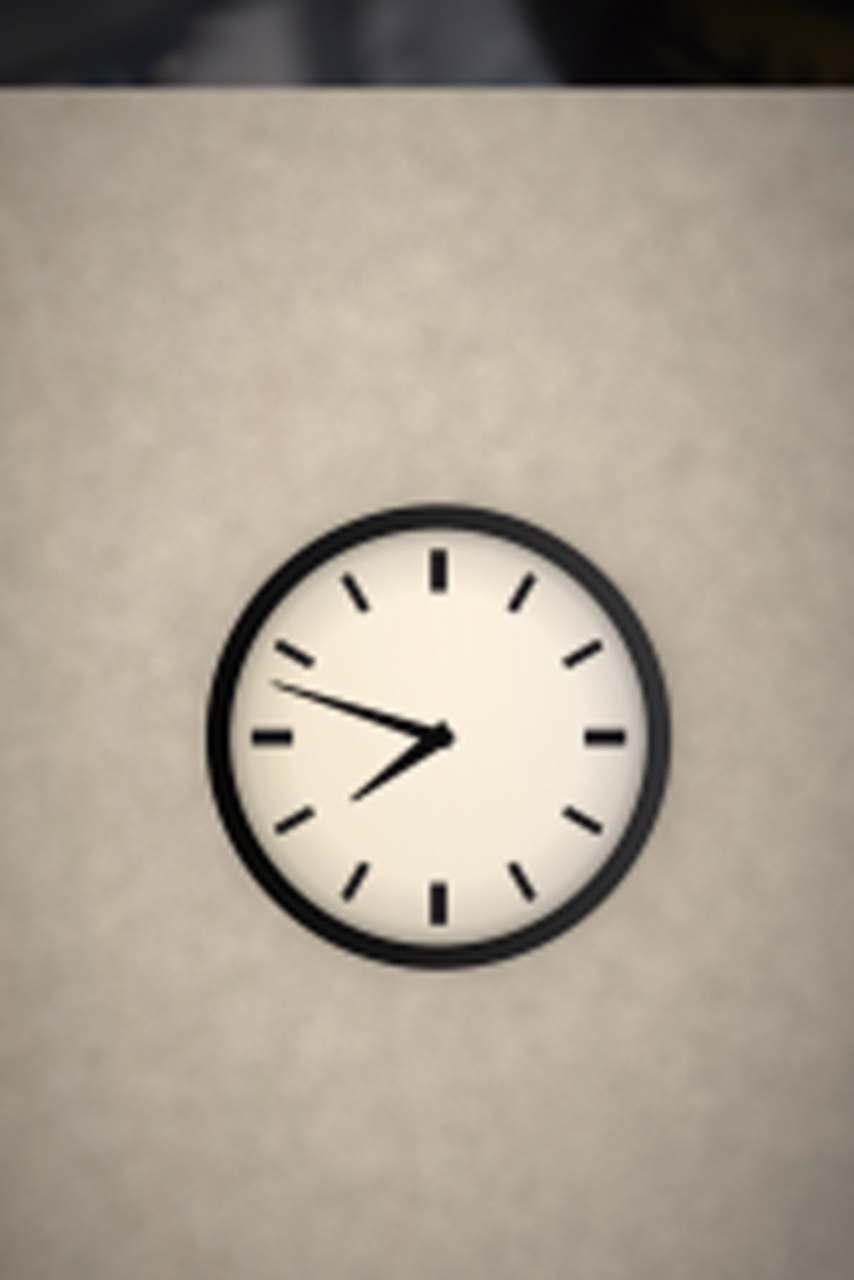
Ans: 7:48
